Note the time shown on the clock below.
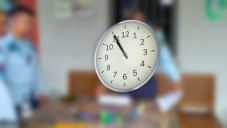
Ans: 10:55
